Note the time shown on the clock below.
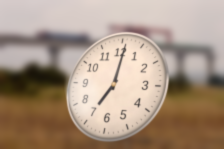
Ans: 7:01
